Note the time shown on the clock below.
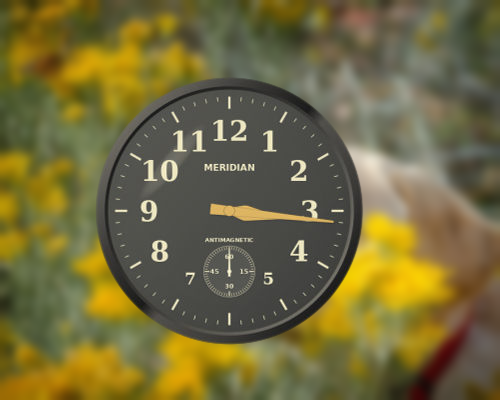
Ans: 3:16
